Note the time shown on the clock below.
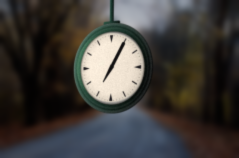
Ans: 7:05
